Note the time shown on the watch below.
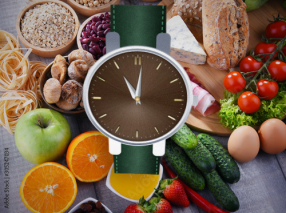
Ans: 11:01
